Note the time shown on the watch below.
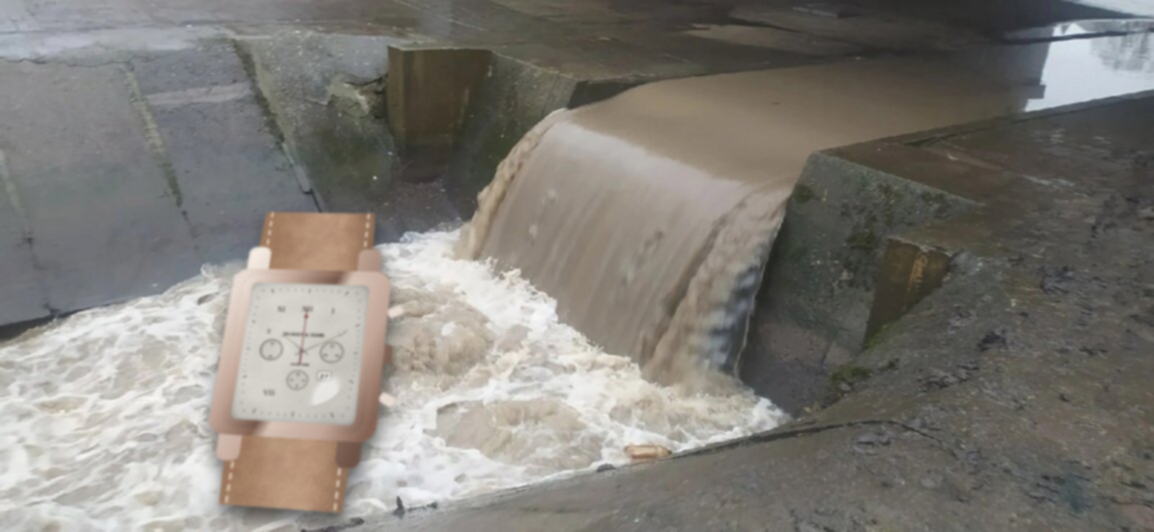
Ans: 10:10
